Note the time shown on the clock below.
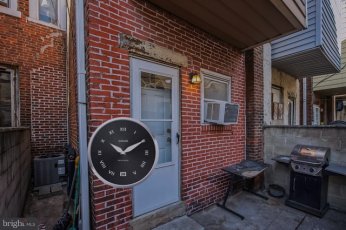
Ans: 10:10
